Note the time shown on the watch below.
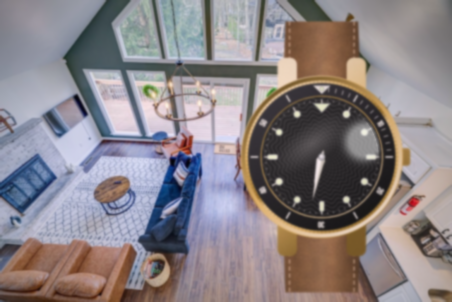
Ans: 6:32
